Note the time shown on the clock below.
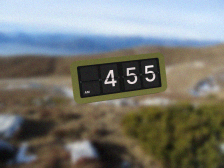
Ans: 4:55
